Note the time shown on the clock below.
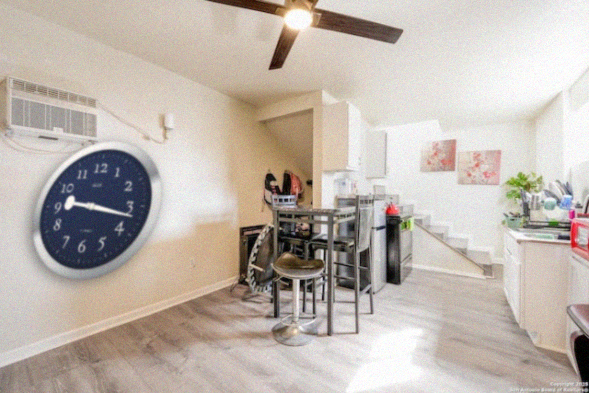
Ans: 9:17
